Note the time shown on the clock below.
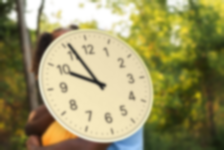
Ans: 9:56
